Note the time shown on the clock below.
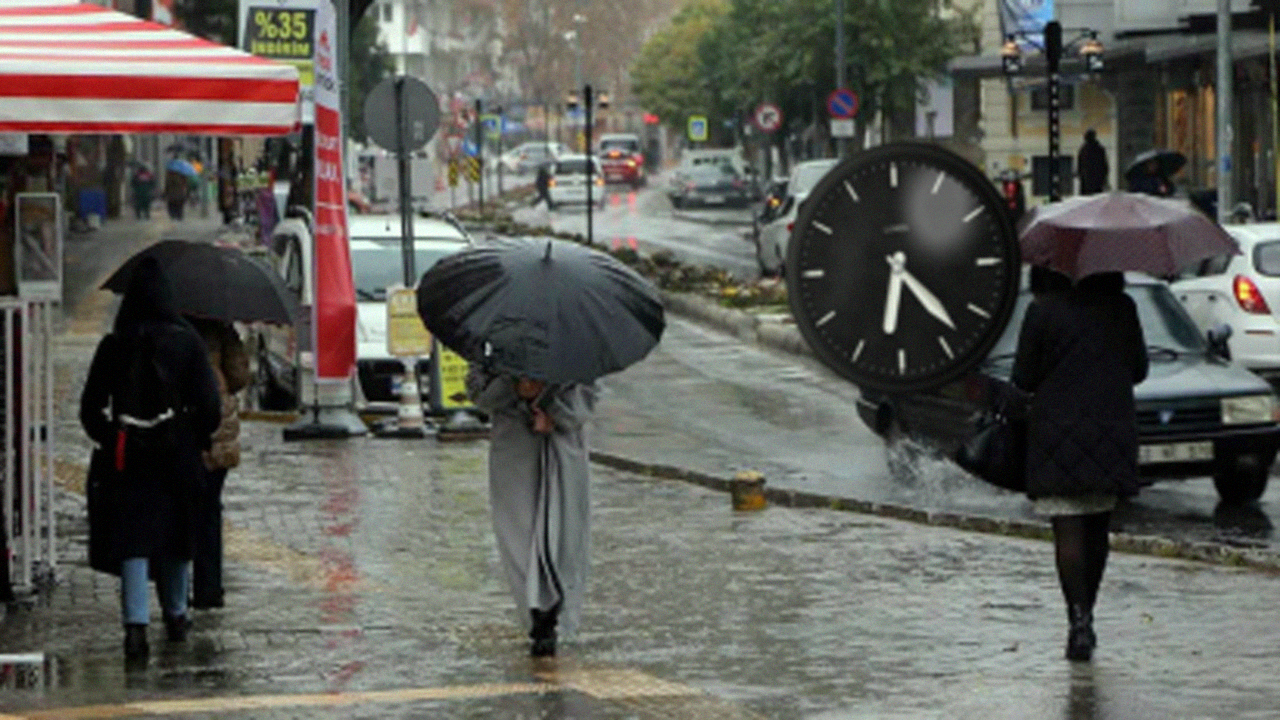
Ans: 6:23
